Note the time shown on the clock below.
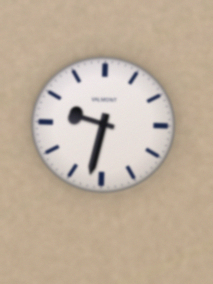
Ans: 9:32
